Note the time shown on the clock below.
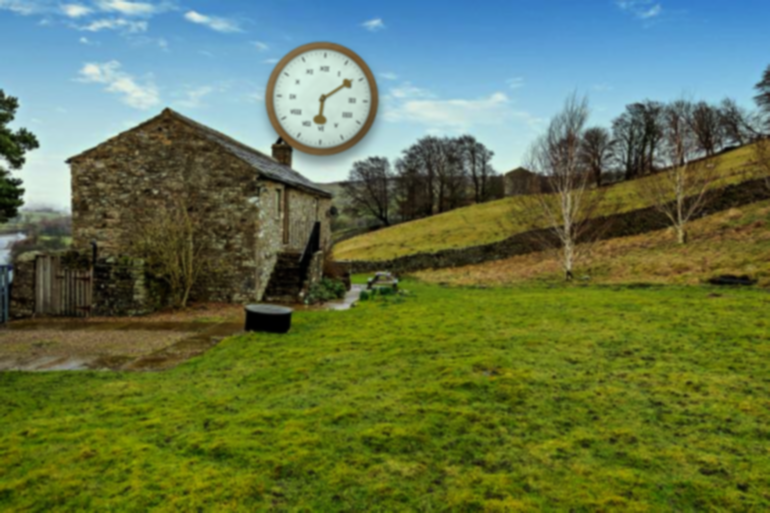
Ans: 6:09
